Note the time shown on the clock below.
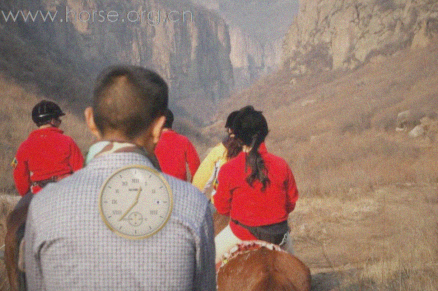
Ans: 12:37
